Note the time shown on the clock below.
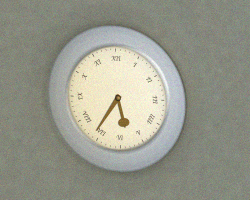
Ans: 5:36
